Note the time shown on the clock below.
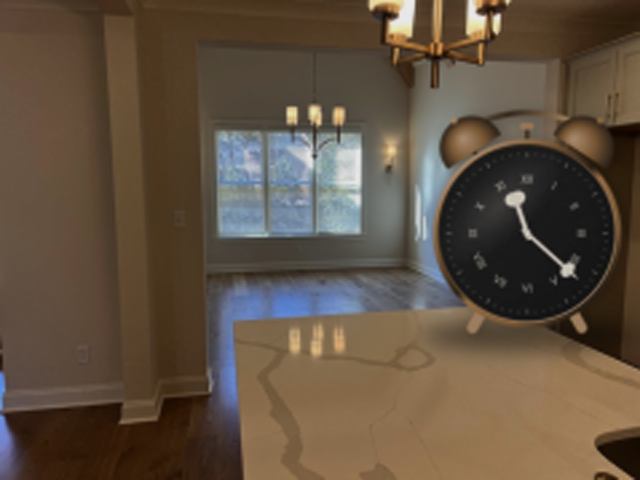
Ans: 11:22
